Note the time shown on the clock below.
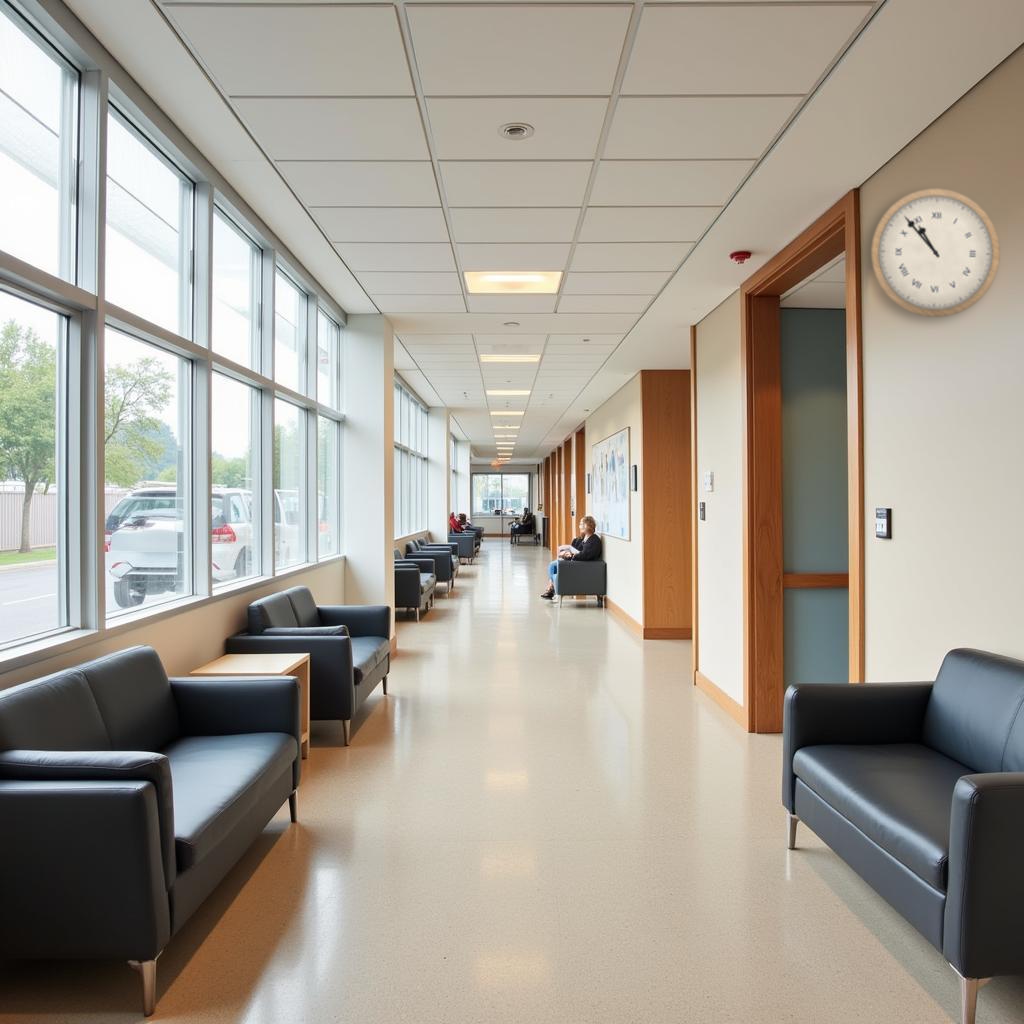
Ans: 10:53
